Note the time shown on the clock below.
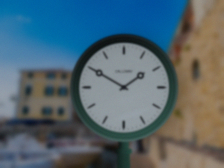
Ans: 1:50
